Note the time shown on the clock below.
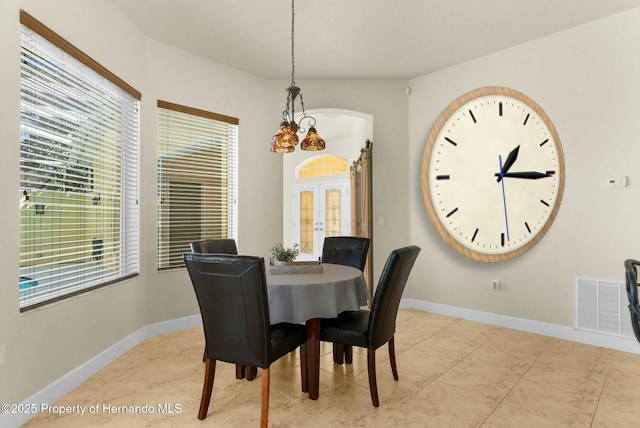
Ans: 1:15:29
